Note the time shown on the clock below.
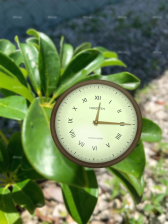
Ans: 12:15
